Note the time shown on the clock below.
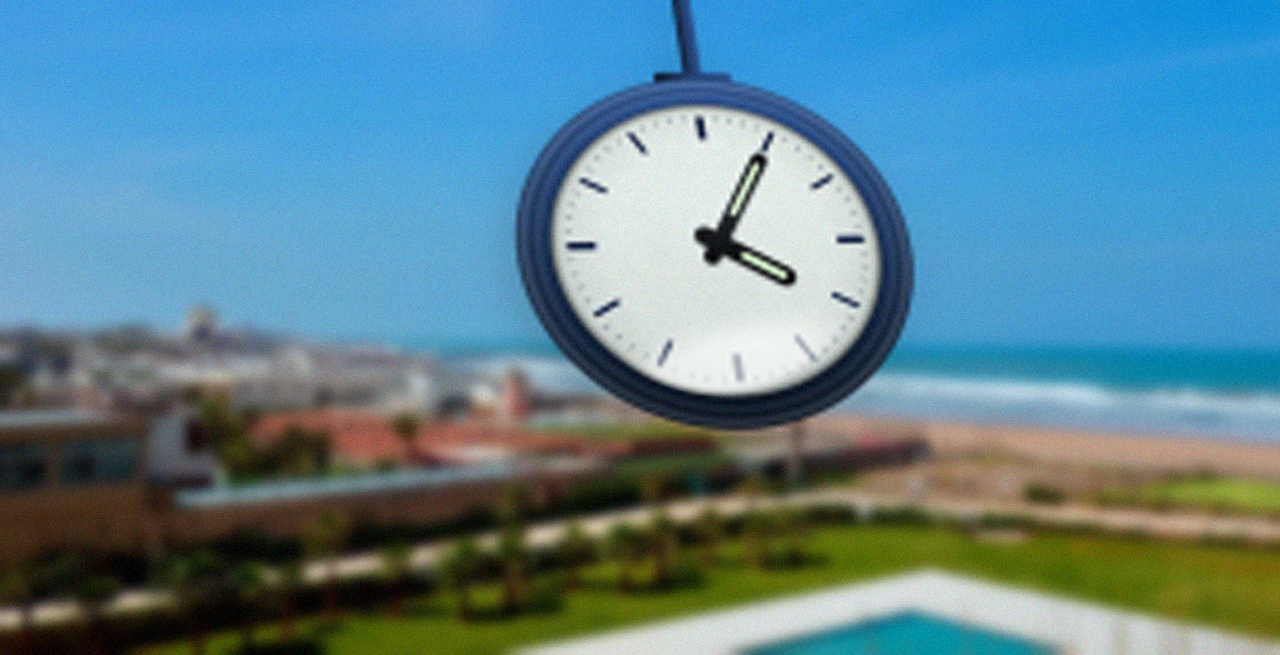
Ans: 4:05
